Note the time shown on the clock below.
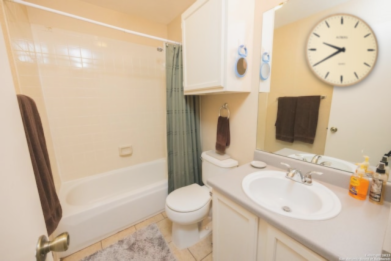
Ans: 9:40
